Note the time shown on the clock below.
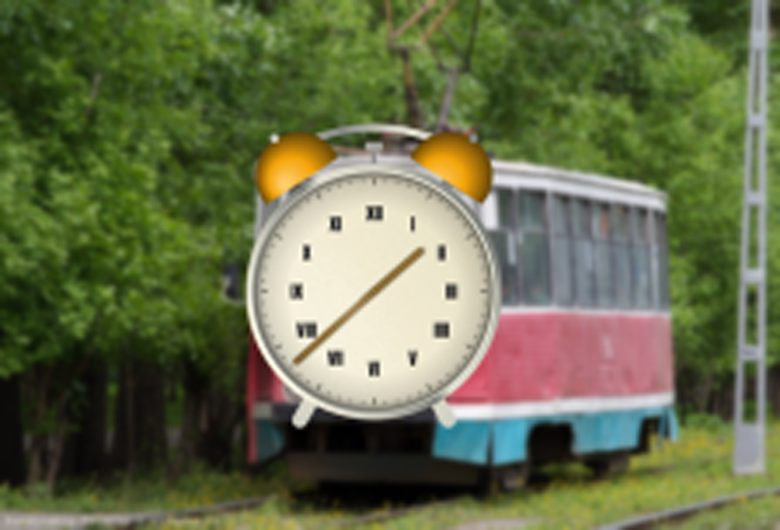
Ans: 1:38
